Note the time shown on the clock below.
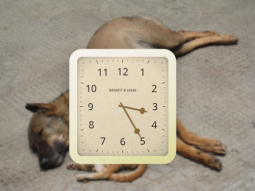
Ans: 3:25
